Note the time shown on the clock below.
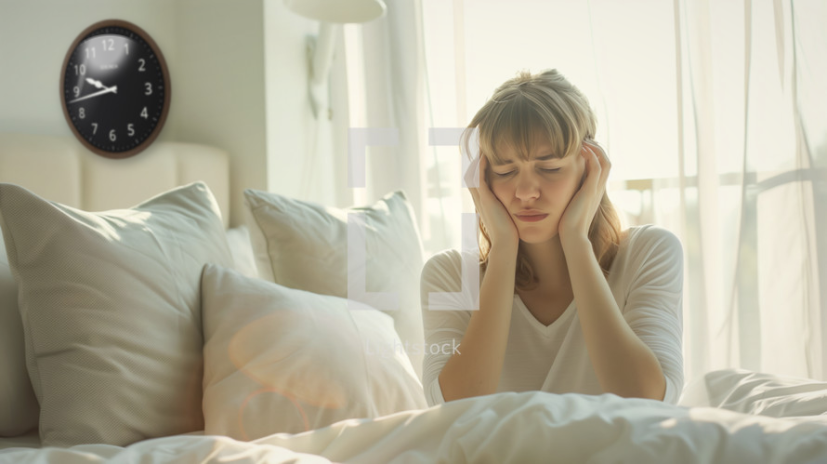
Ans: 9:43
